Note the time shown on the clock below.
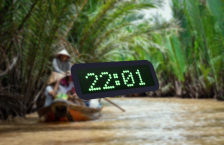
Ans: 22:01
